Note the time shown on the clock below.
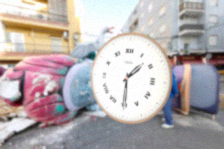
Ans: 1:30
